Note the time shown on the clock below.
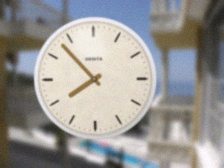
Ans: 7:53
